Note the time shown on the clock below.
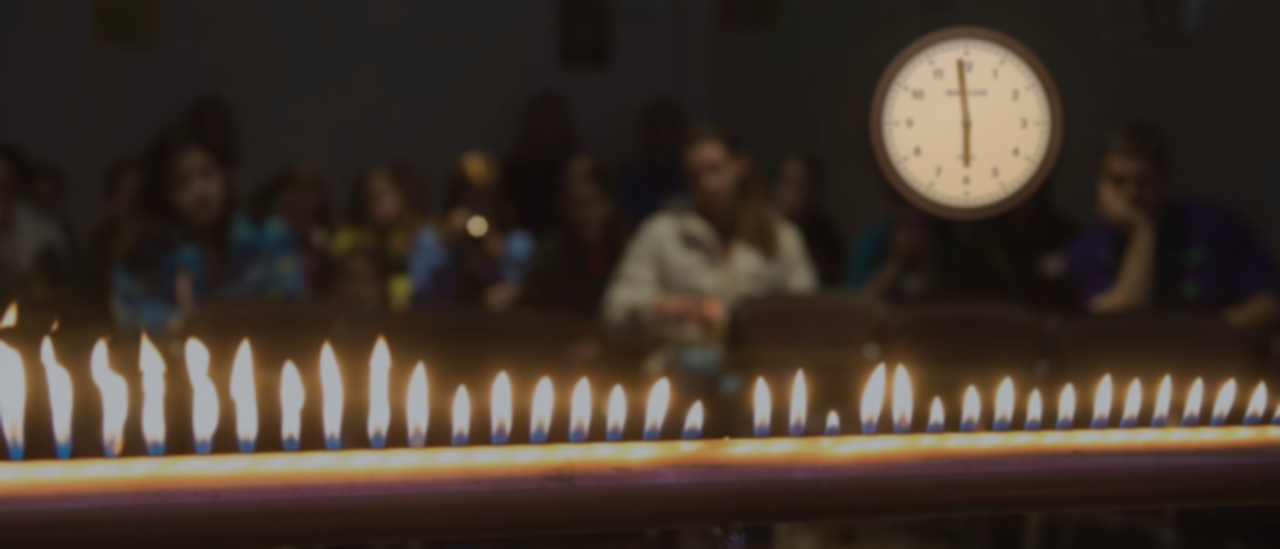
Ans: 5:59
